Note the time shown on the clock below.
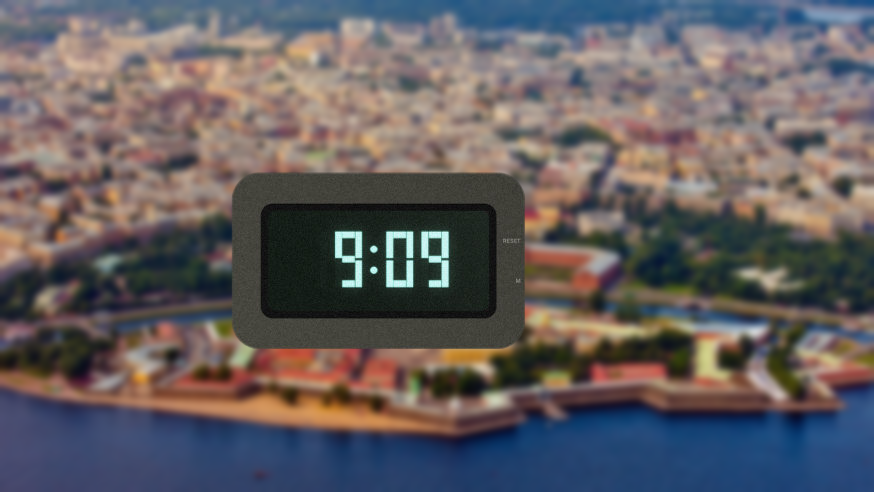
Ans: 9:09
